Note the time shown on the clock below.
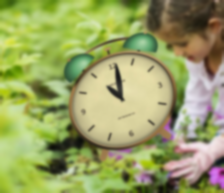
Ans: 11:01
